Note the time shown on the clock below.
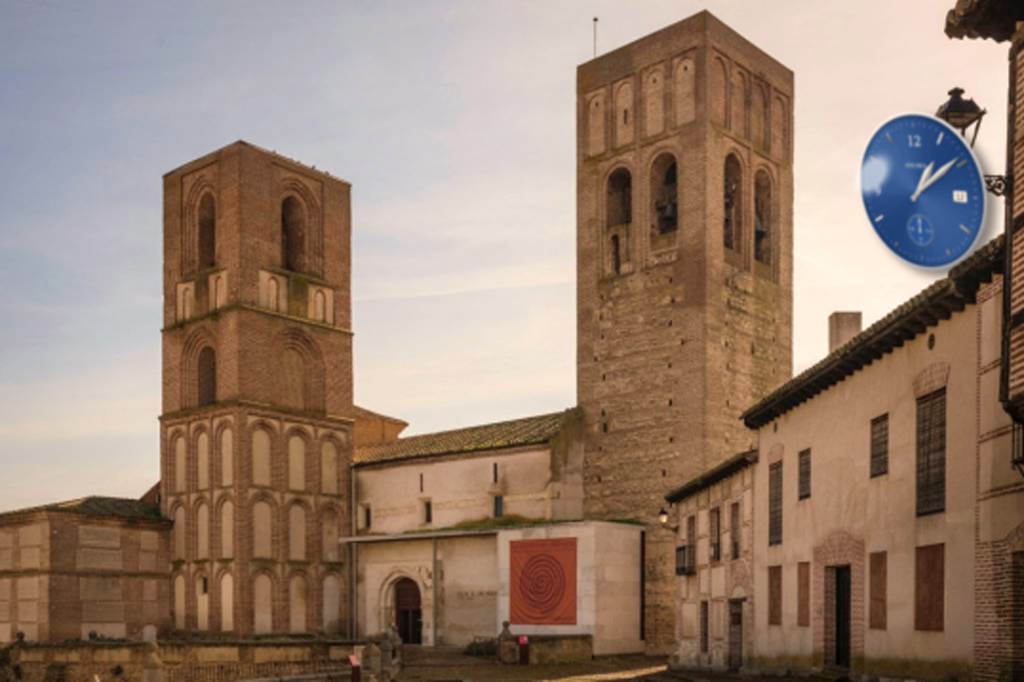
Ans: 1:09
